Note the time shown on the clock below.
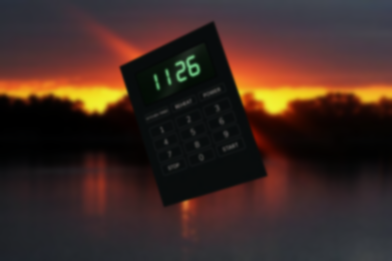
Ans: 11:26
